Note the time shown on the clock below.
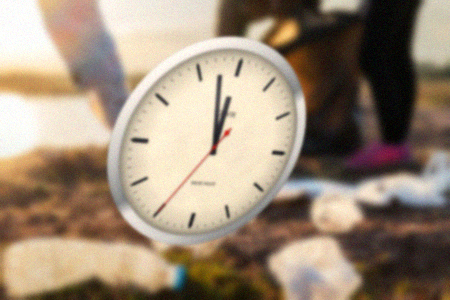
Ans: 11:57:35
